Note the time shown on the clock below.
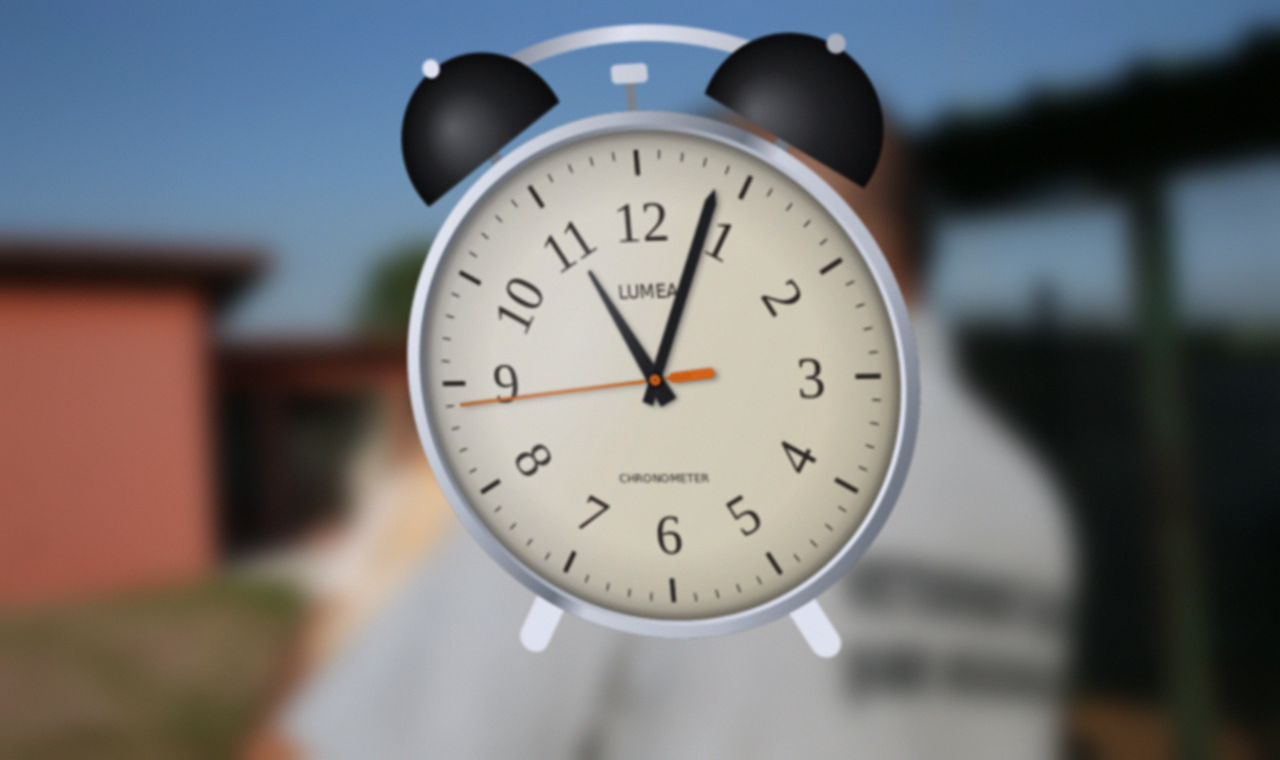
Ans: 11:03:44
